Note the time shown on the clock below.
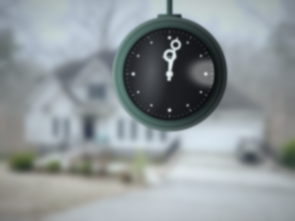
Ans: 12:02
